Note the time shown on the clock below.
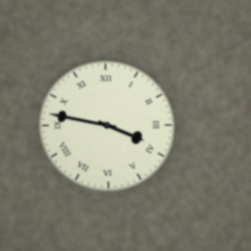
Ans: 3:47
